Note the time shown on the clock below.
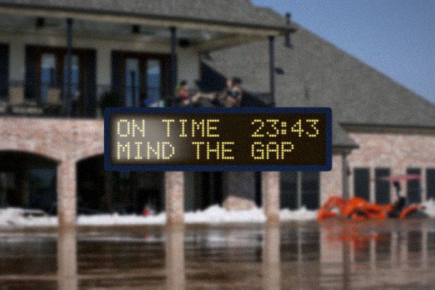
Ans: 23:43
